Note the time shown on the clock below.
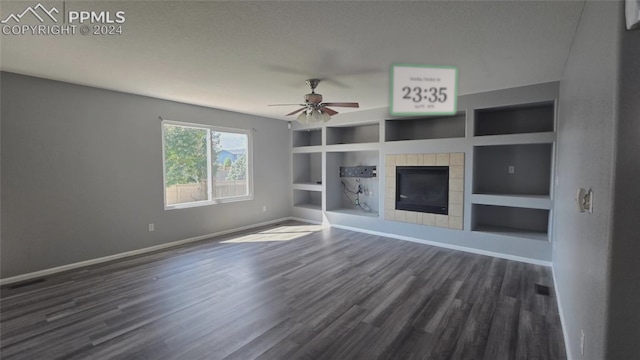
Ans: 23:35
